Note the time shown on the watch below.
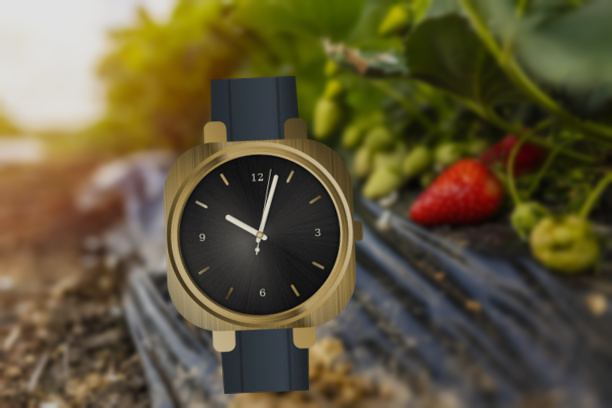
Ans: 10:03:02
